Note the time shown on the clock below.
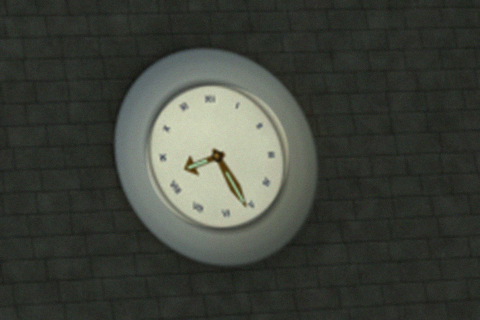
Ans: 8:26
